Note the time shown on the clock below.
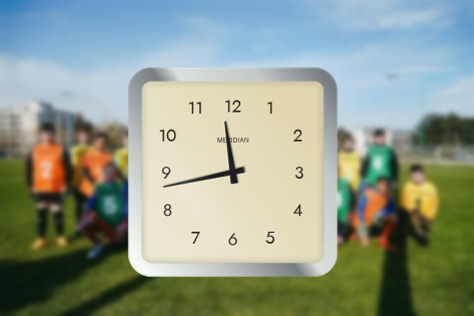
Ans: 11:43
